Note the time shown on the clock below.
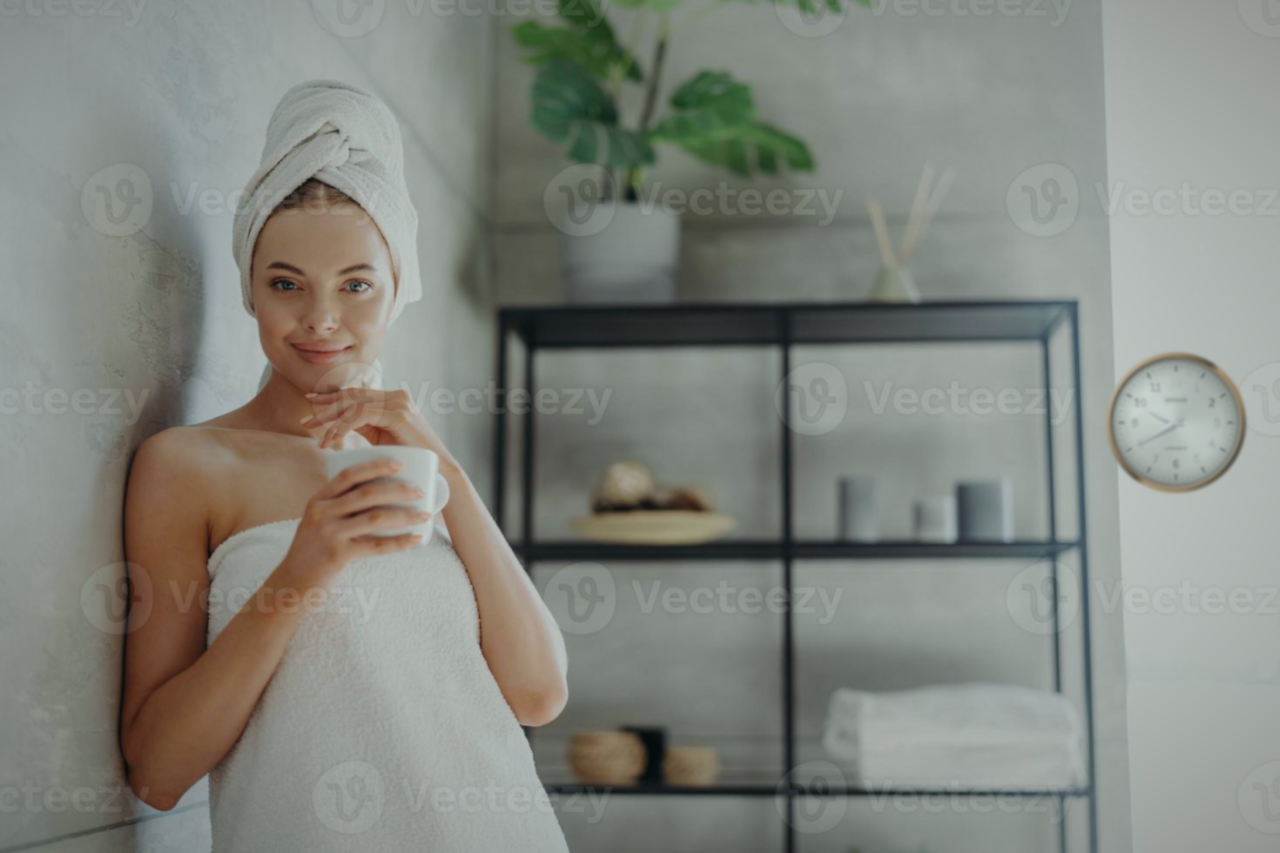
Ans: 9:40
